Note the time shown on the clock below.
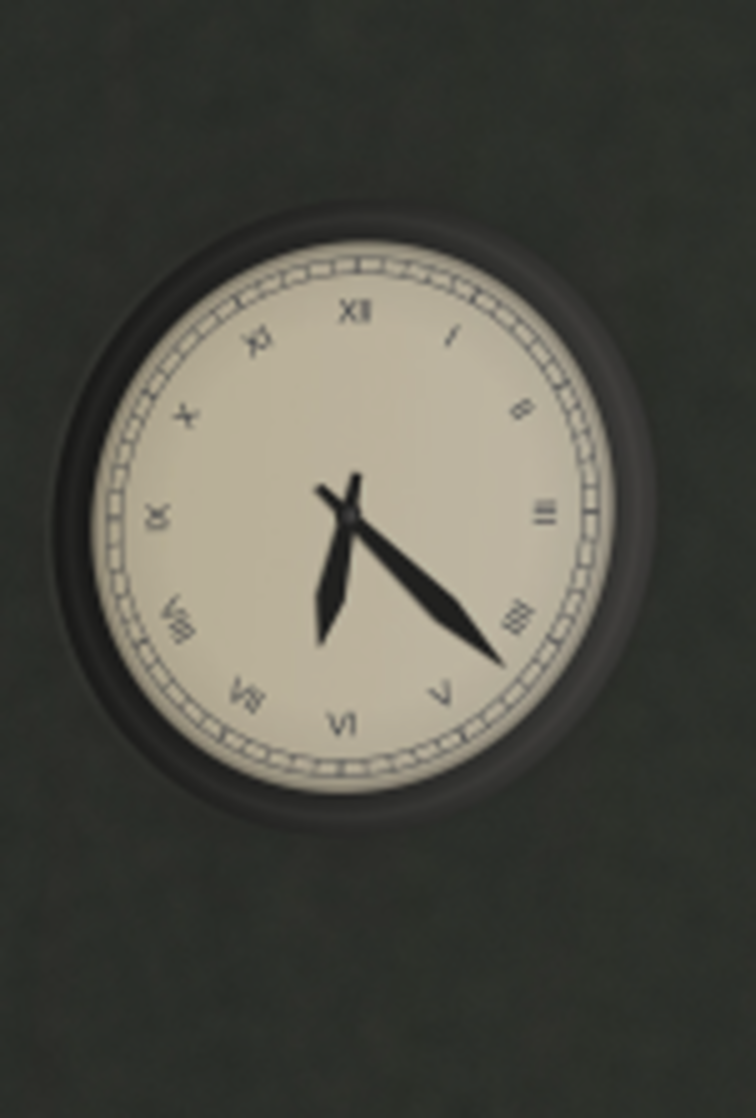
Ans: 6:22
